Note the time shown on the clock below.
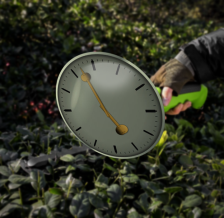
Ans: 4:57
